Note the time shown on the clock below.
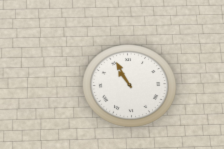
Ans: 10:56
